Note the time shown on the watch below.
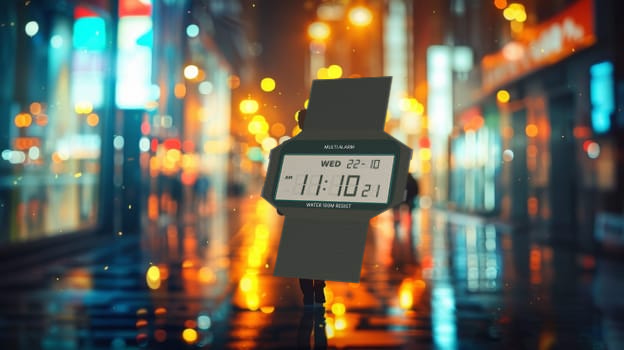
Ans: 11:10:21
